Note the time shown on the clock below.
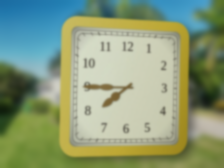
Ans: 7:45
